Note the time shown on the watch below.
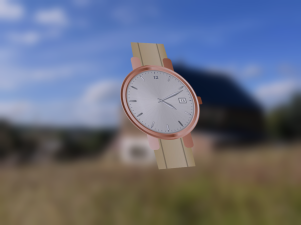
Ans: 4:11
